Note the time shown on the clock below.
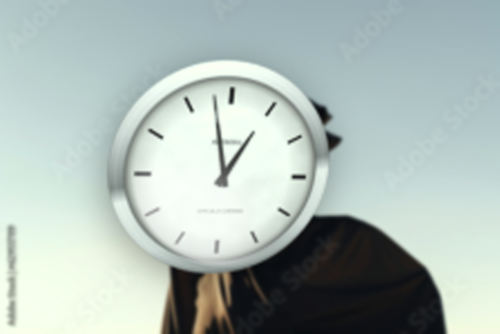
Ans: 12:58
